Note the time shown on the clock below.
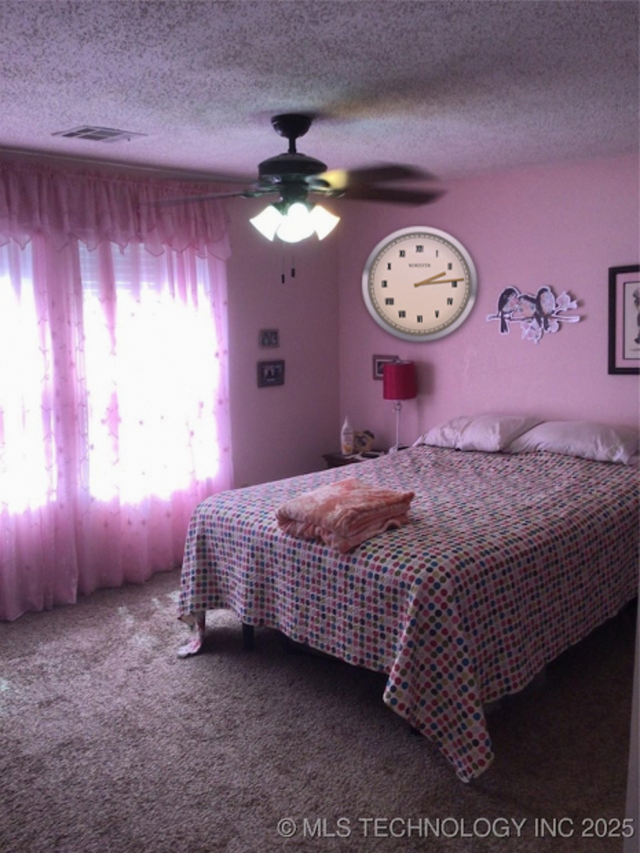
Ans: 2:14
